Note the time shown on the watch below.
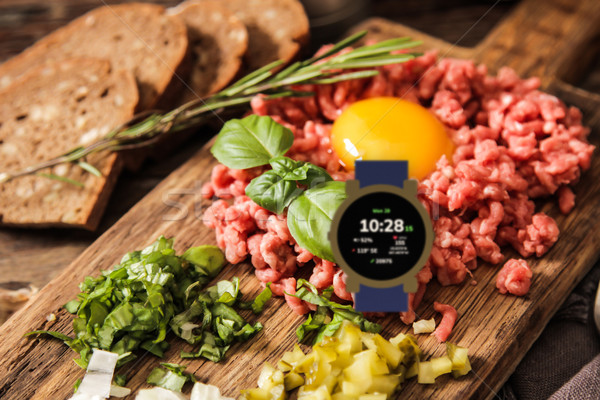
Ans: 10:28
